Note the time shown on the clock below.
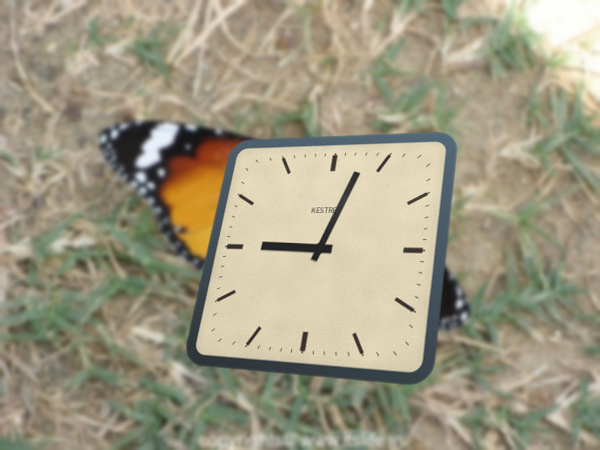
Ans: 9:03
